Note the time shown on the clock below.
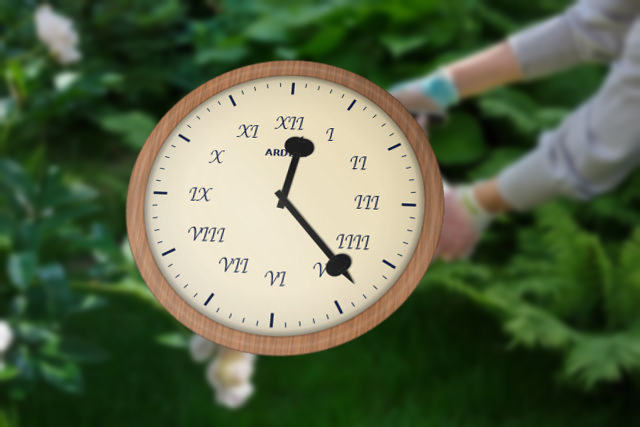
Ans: 12:23
